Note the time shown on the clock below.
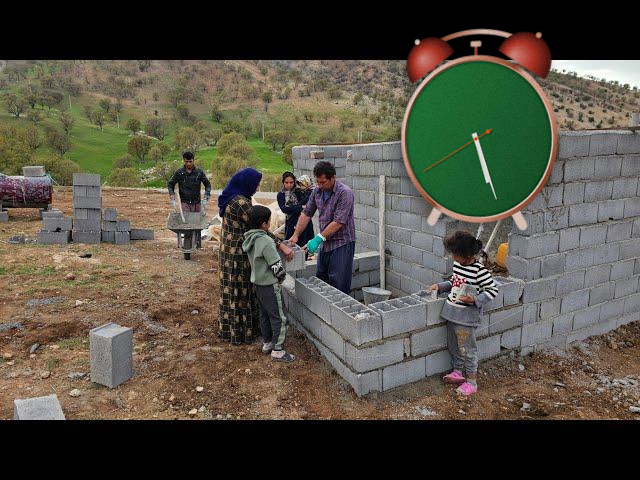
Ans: 5:26:40
